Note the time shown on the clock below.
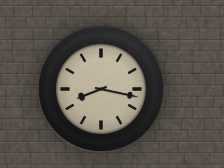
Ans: 8:17
